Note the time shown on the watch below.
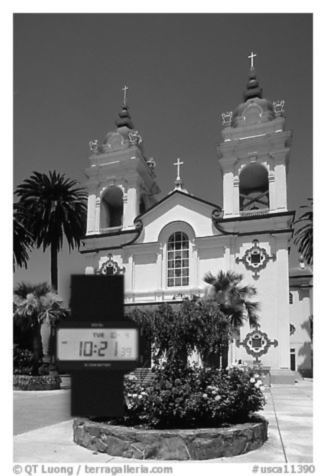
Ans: 10:21
